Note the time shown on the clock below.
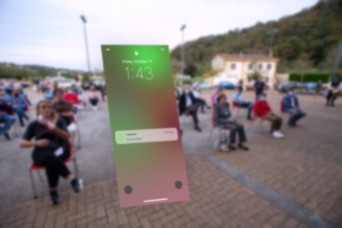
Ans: 1:43
